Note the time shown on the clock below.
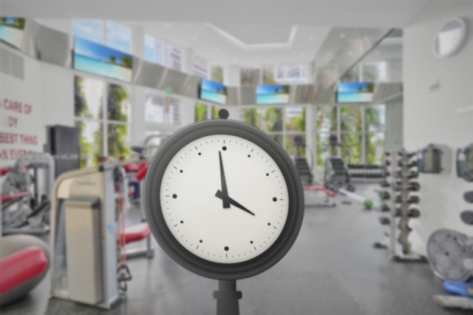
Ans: 3:59
